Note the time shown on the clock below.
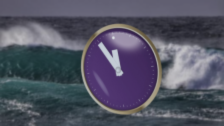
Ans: 11:55
